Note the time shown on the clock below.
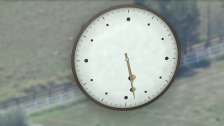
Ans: 5:28
